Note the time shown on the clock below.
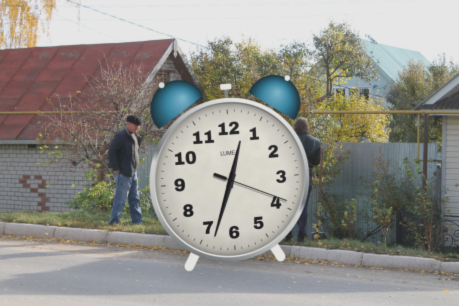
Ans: 12:33:19
